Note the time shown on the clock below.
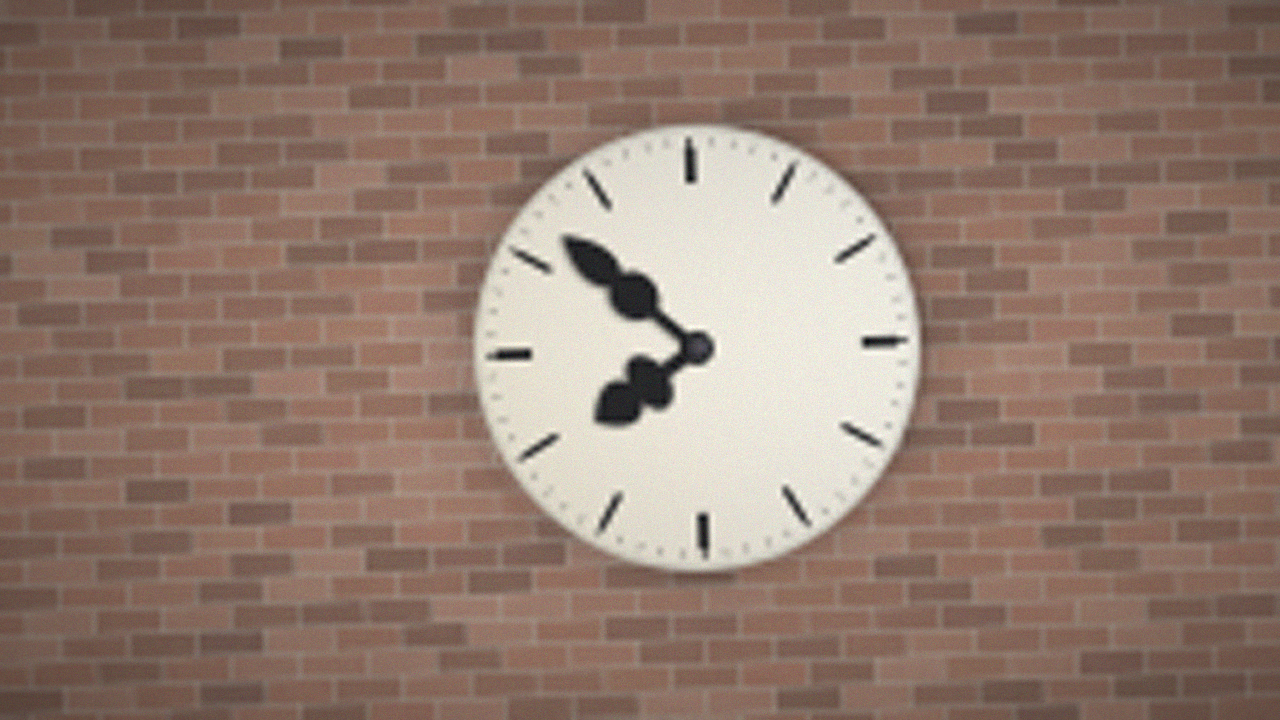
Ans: 7:52
